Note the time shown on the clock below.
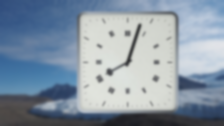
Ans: 8:03
